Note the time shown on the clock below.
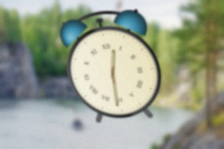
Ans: 12:31
